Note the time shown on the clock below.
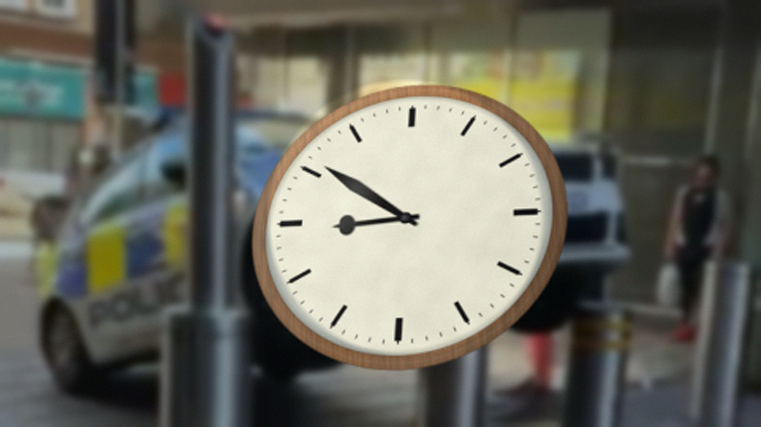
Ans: 8:51
